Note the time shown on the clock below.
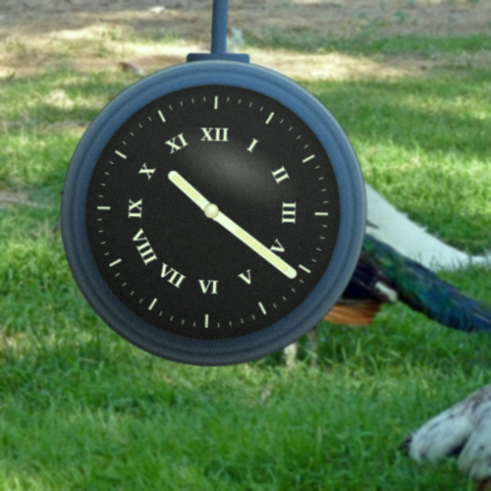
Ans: 10:21
